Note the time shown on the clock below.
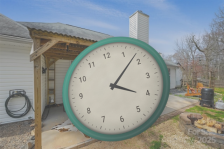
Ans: 4:08
